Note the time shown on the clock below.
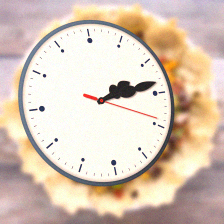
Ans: 2:13:19
